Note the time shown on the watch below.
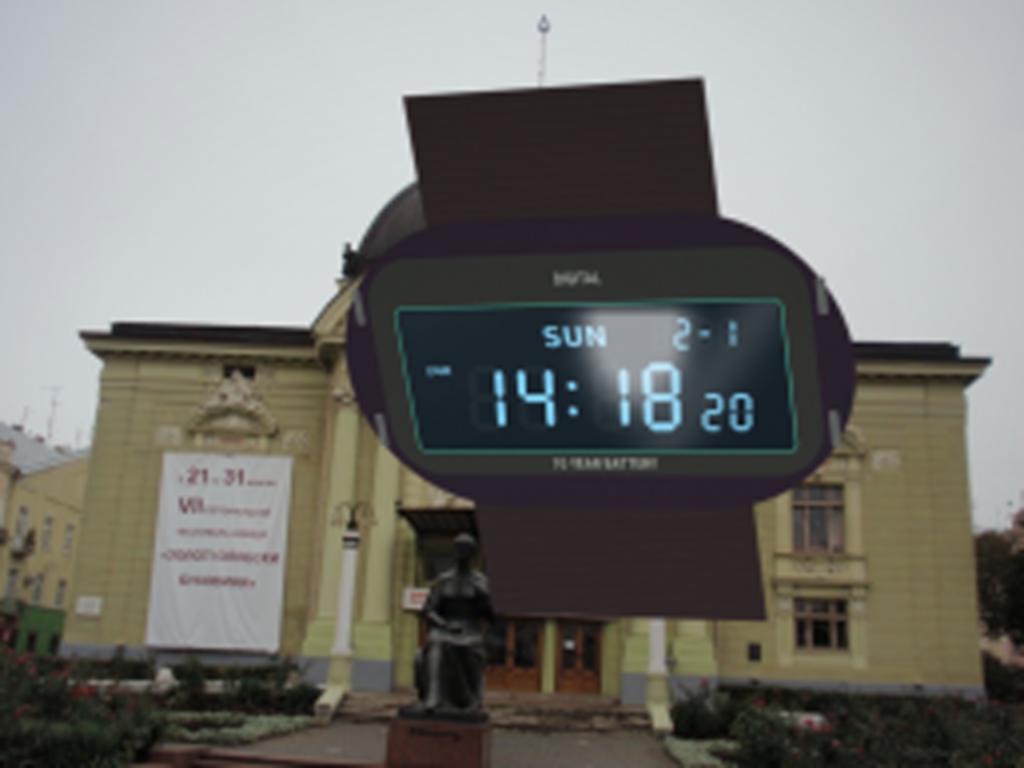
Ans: 14:18:20
